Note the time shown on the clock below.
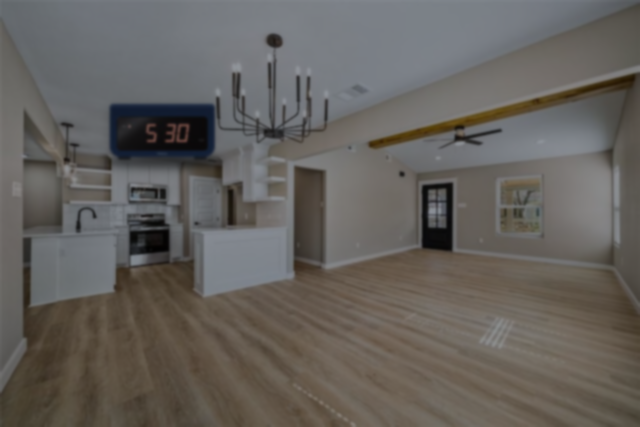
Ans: 5:30
